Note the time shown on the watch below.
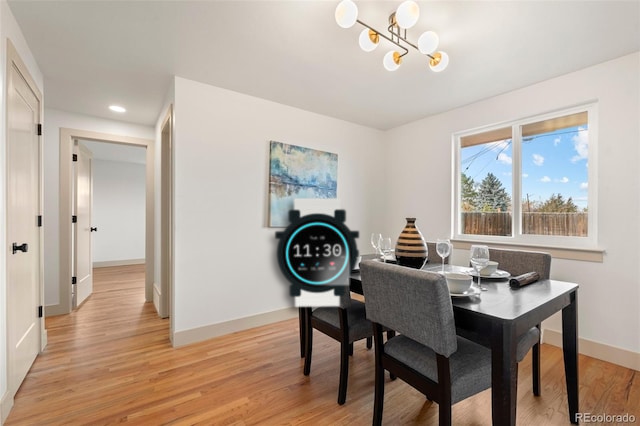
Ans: 11:30
